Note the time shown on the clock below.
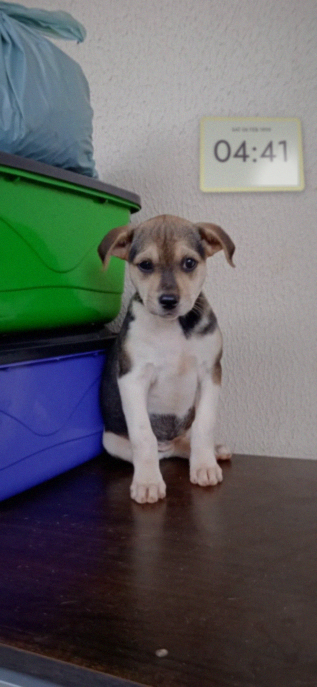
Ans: 4:41
